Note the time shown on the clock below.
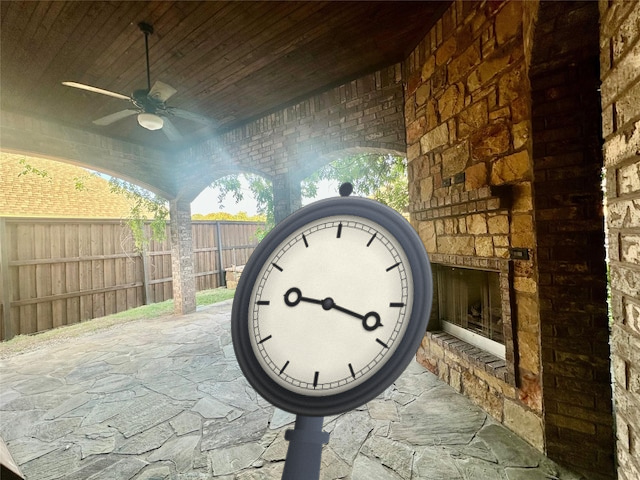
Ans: 9:18
